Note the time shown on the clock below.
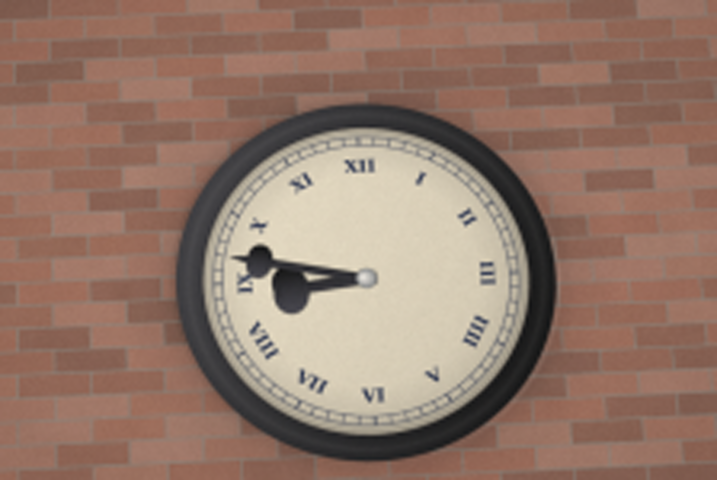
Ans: 8:47
